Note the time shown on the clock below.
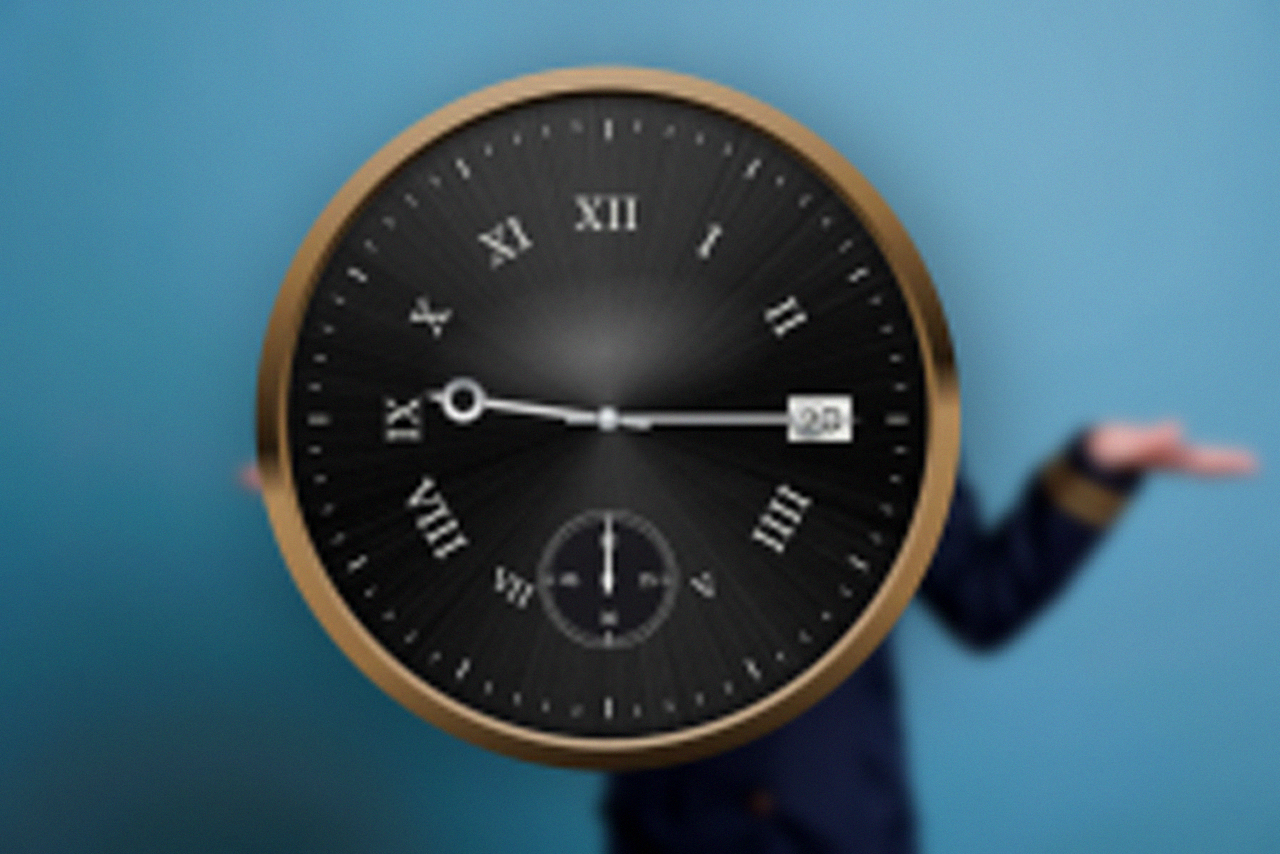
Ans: 9:15
